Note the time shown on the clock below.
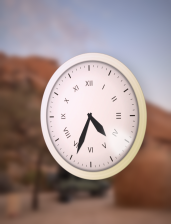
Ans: 4:34
